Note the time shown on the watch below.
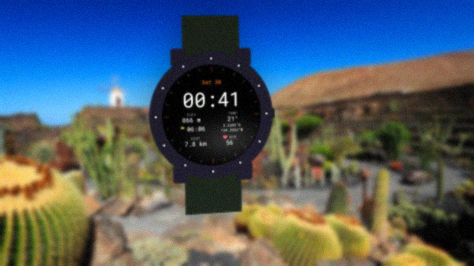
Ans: 0:41
